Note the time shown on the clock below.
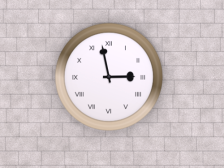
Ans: 2:58
